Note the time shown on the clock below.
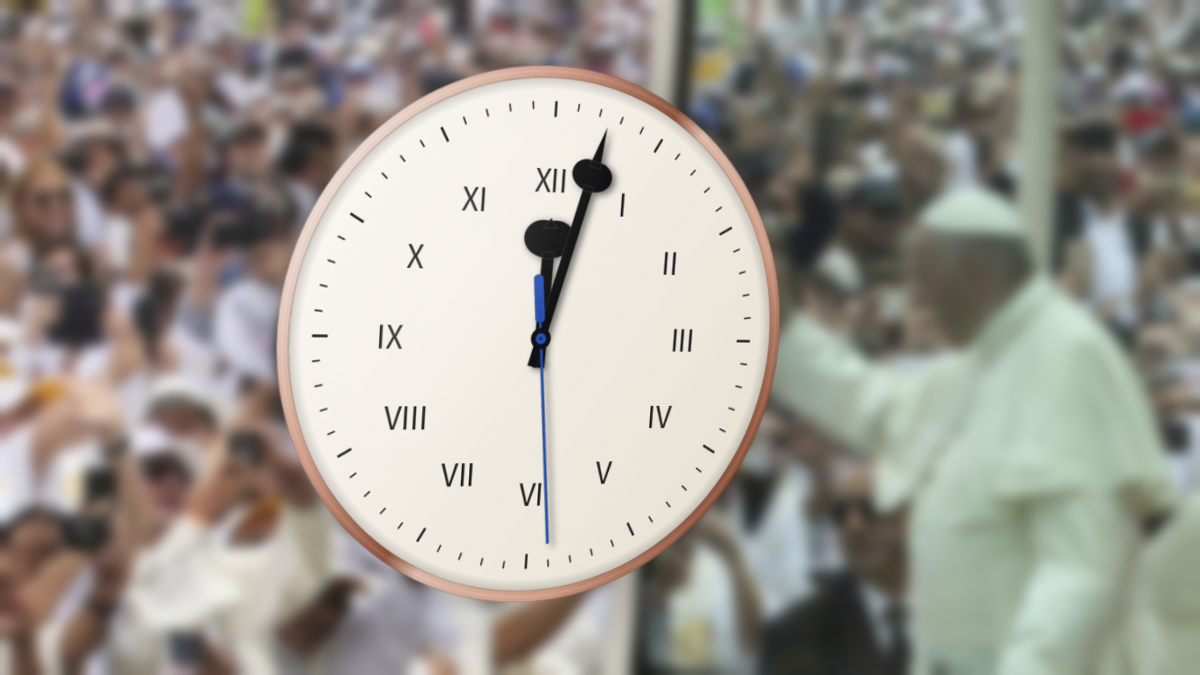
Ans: 12:02:29
